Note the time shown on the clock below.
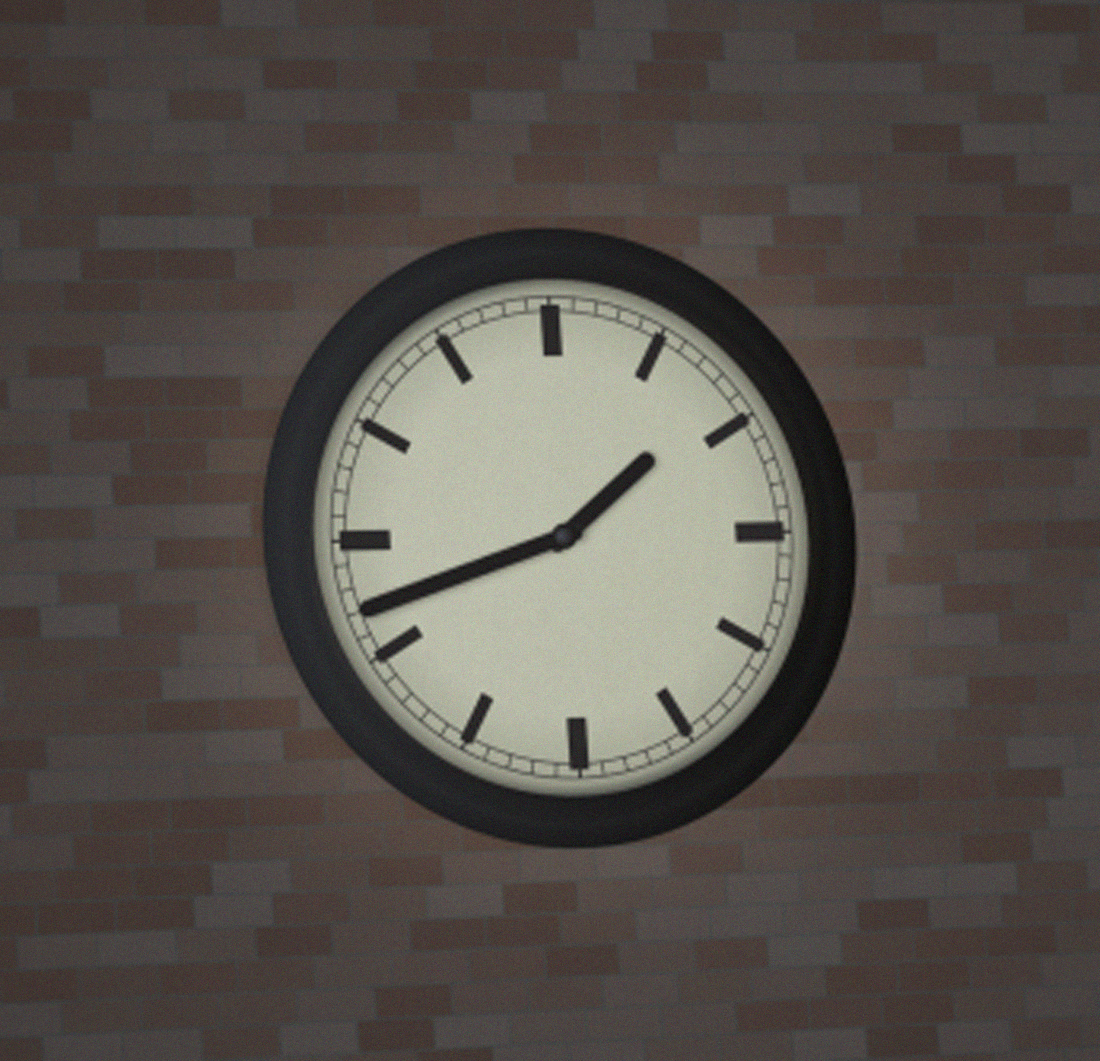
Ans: 1:42
